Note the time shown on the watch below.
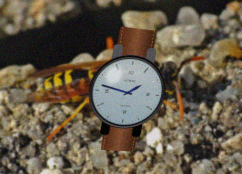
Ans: 1:47
